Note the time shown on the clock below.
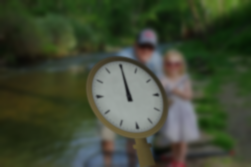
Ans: 12:00
